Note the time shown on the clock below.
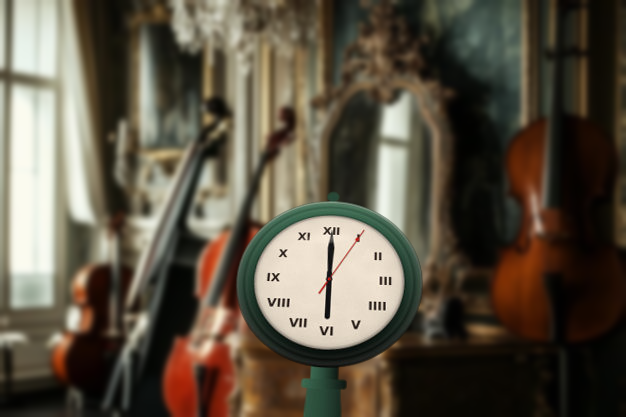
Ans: 6:00:05
